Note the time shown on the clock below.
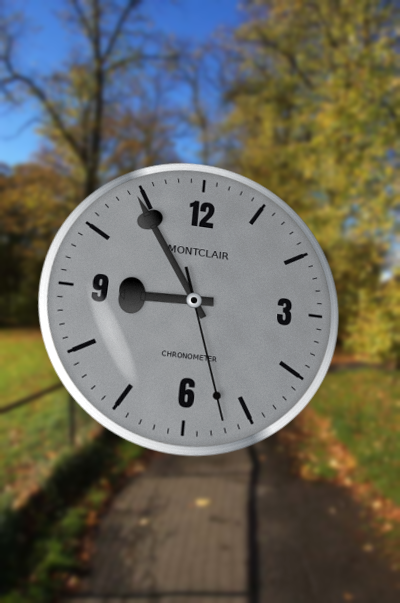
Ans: 8:54:27
